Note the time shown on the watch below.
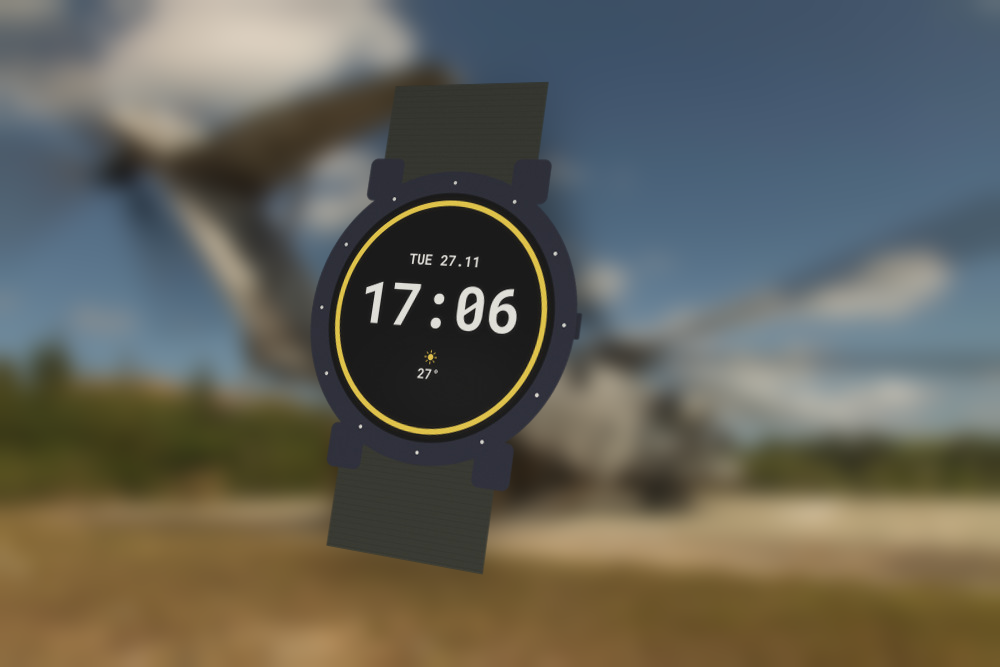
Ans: 17:06
